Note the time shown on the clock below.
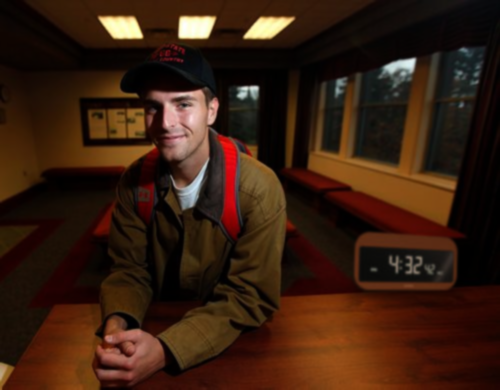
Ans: 4:32
